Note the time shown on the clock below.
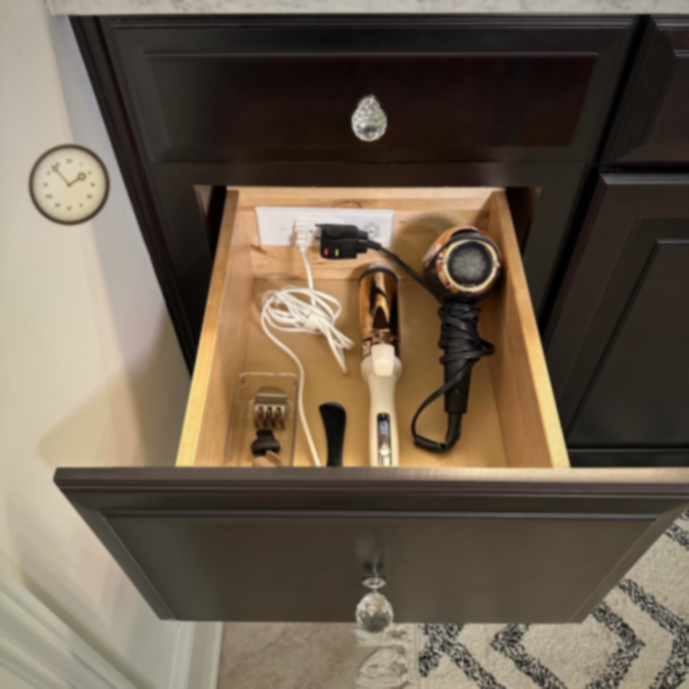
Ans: 1:53
